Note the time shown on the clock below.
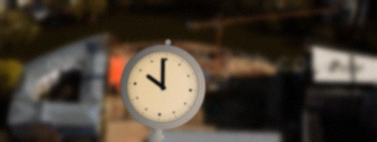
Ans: 9:59
